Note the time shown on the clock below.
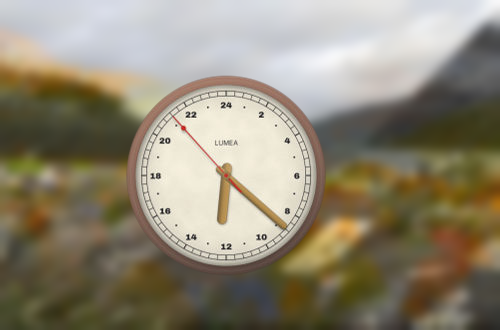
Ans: 12:21:53
